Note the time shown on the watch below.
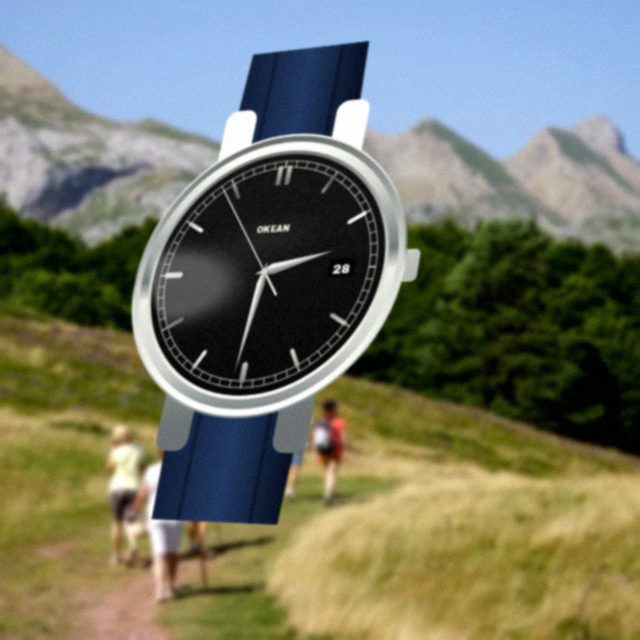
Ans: 2:30:54
